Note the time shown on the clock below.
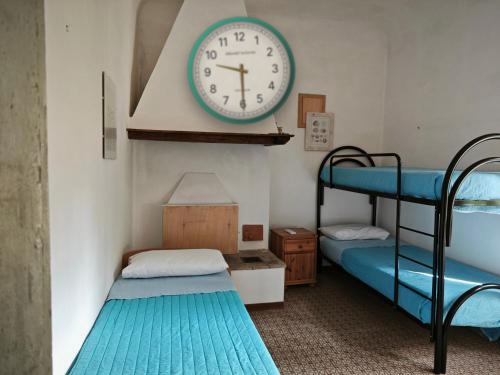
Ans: 9:30
